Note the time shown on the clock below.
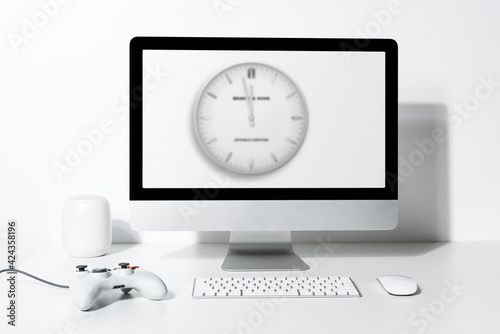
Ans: 11:58
